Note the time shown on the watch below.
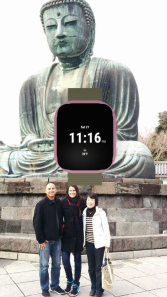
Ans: 11:16
